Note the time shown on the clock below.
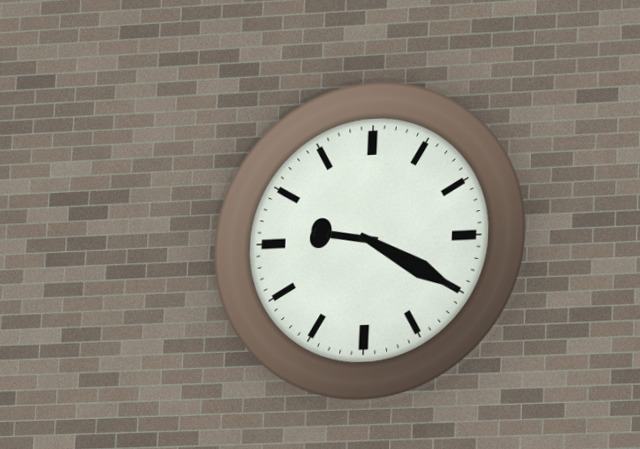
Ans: 9:20
